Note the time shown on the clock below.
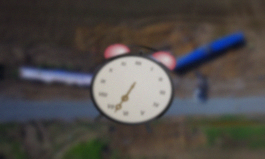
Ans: 6:33
